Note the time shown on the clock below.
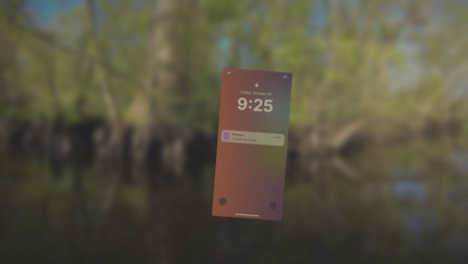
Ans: 9:25
